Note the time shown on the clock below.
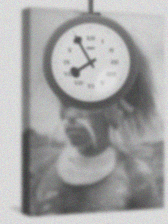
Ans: 7:55
